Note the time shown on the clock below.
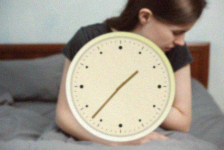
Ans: 1:37
